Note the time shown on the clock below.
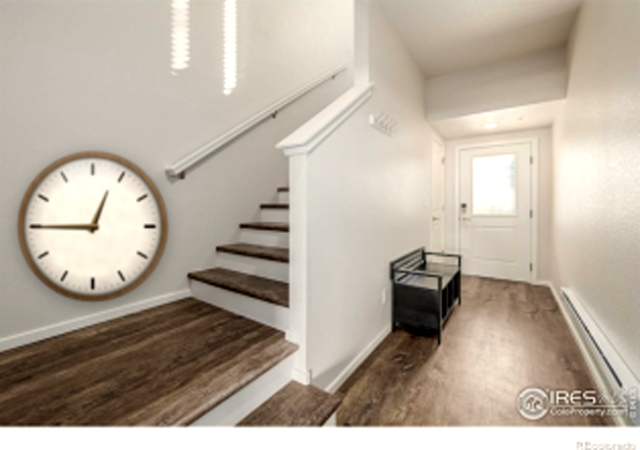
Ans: 12:45
